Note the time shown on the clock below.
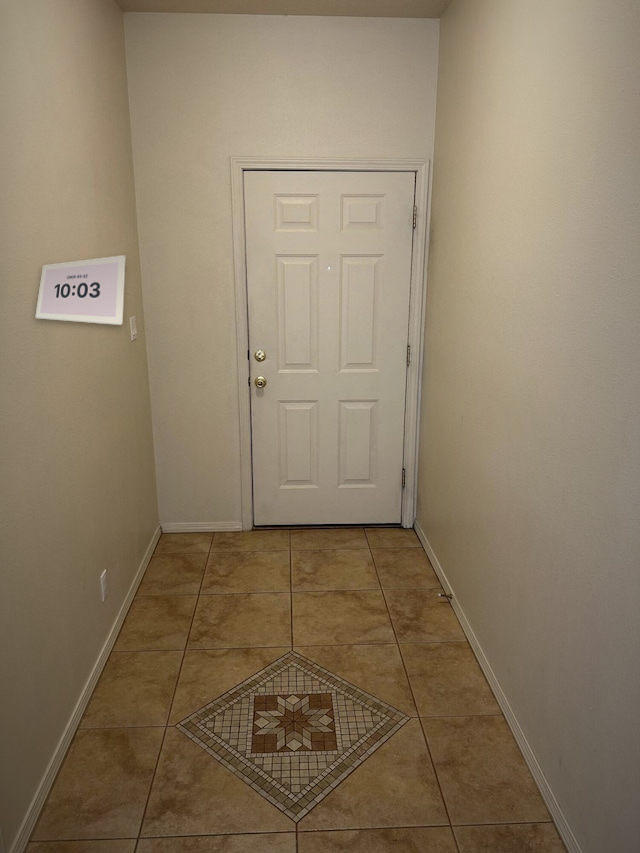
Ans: 10:03
